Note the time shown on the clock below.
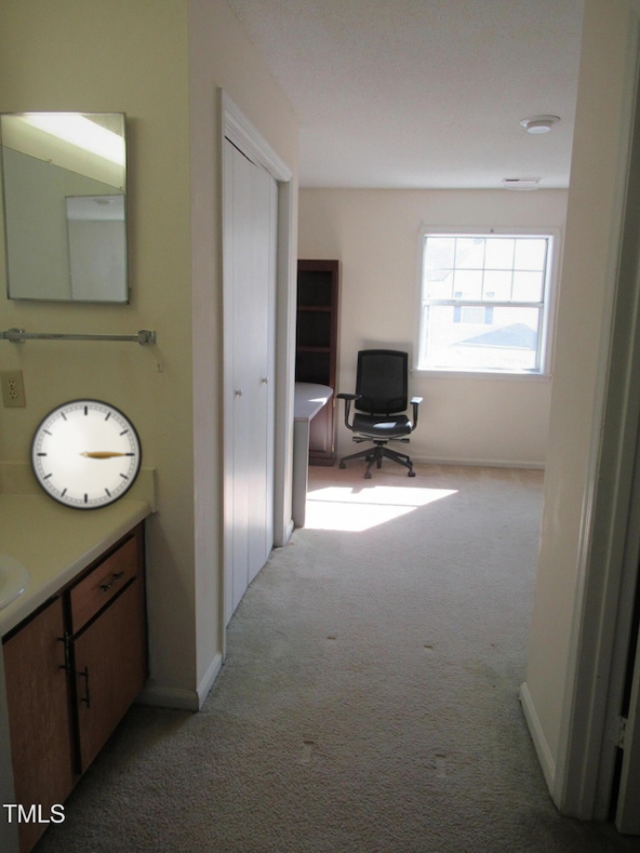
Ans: 3:15
